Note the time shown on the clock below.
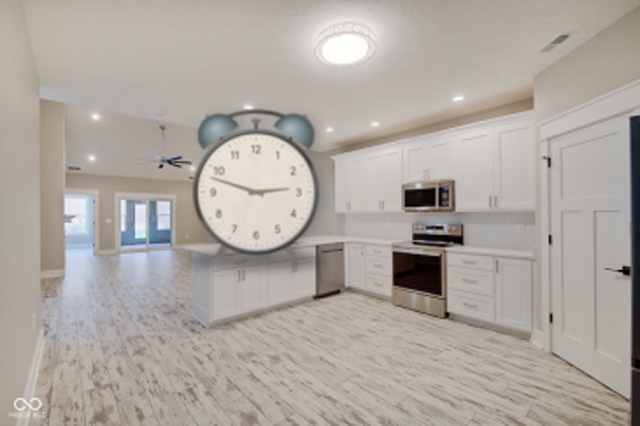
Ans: 2:48
